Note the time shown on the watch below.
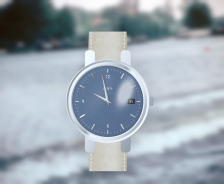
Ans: 9:58
